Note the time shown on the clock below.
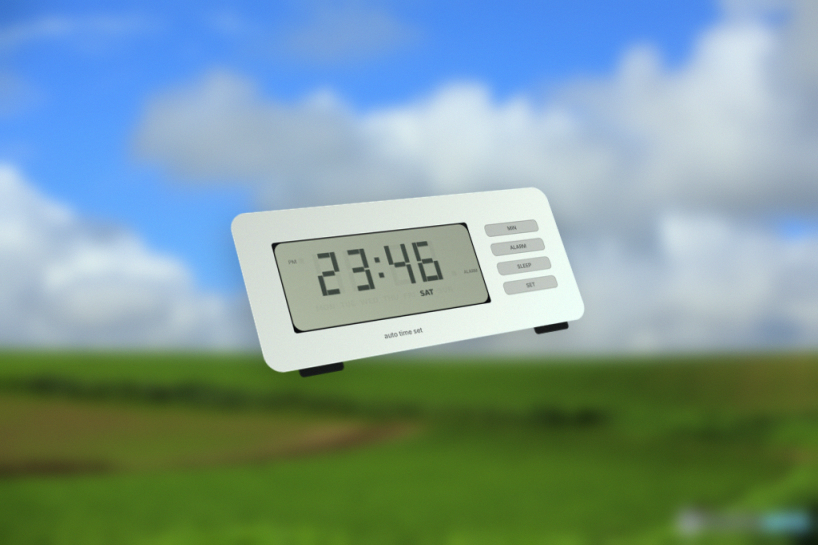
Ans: 23:46
